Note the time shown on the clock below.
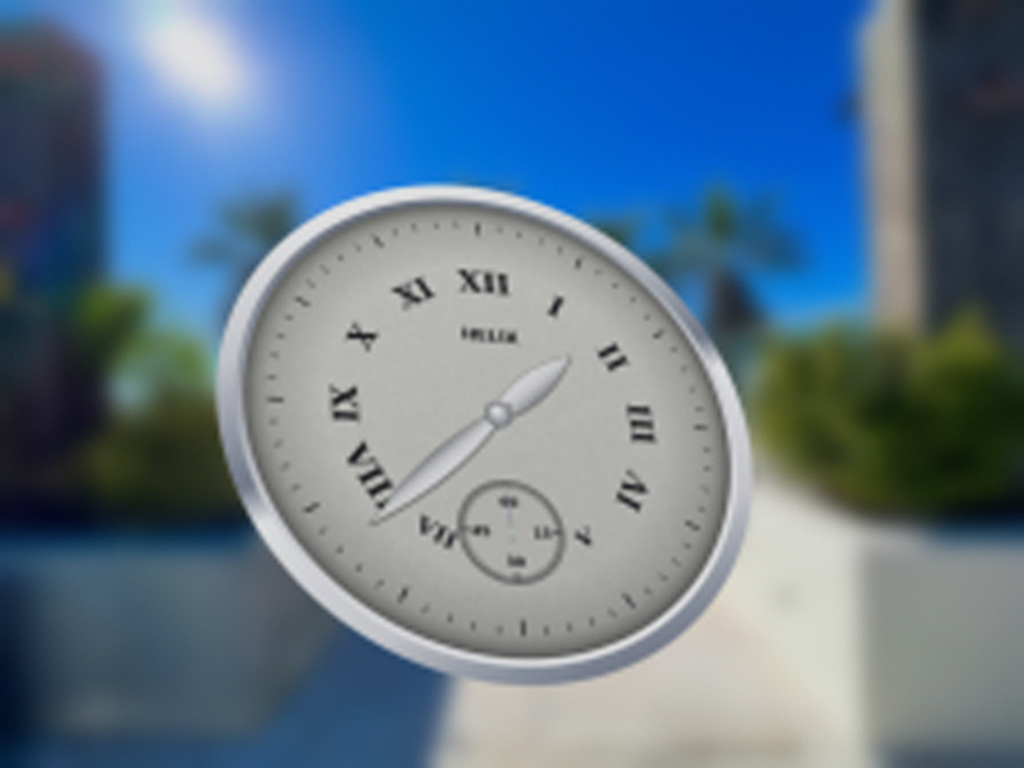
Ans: 1:38
